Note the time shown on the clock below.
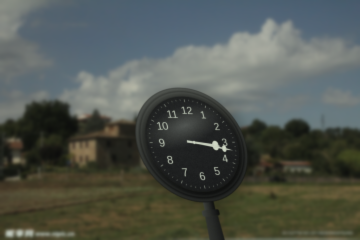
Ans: 3:17
